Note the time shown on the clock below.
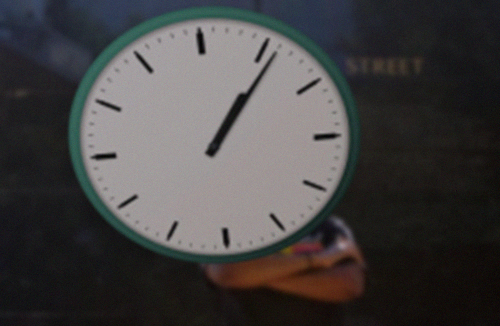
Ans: 1:06
